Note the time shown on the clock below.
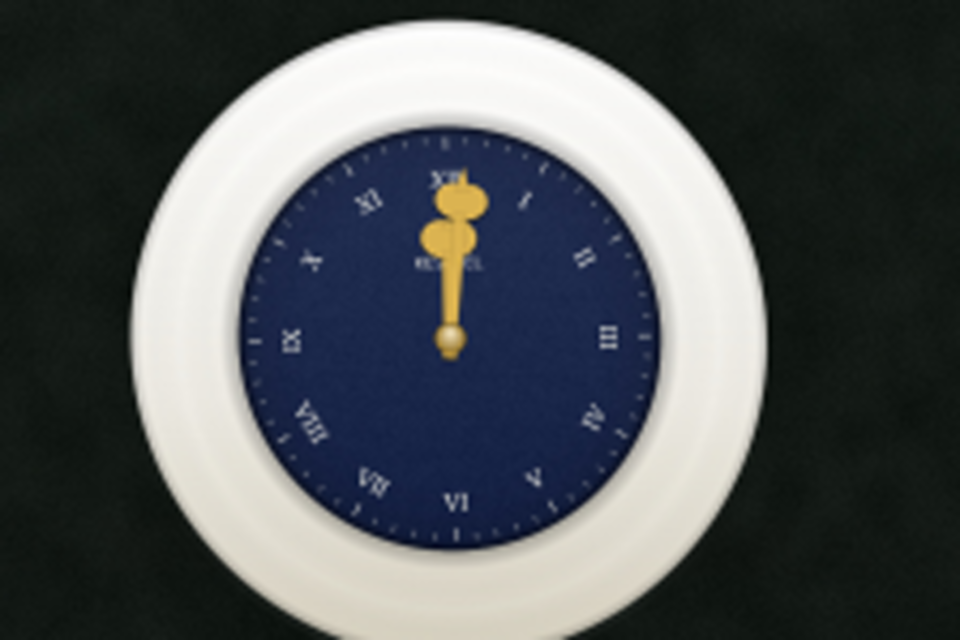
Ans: 12:01
